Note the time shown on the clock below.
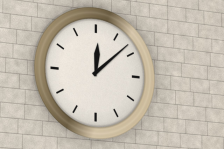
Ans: 12:08
